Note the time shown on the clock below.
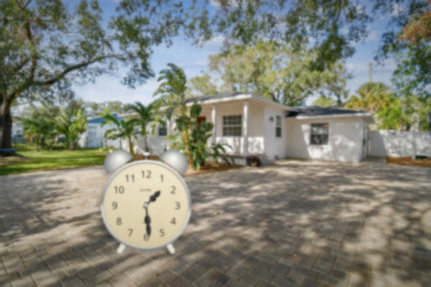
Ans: 1:29
